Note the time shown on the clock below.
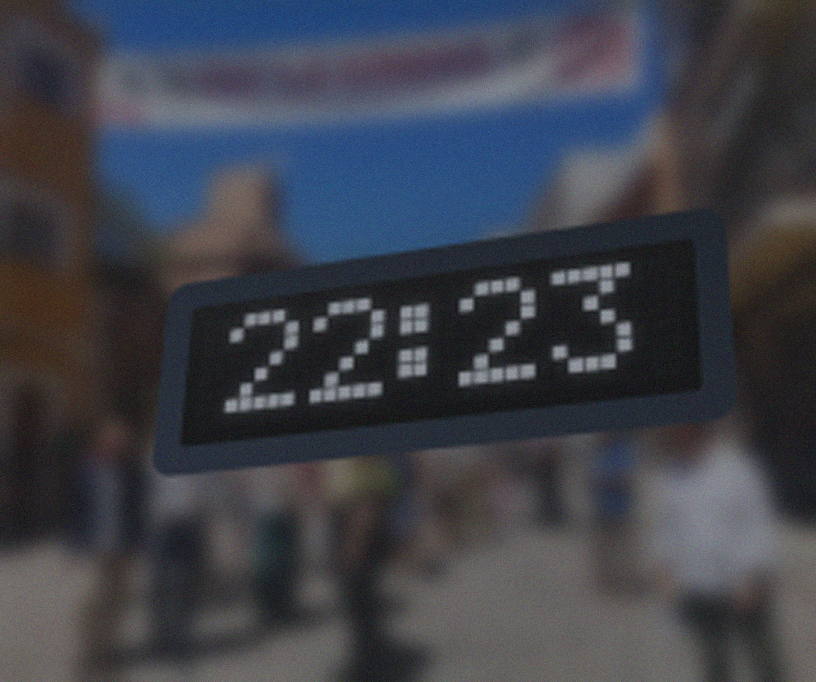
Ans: 22:23
